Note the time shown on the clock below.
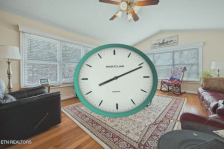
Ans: 8:11
